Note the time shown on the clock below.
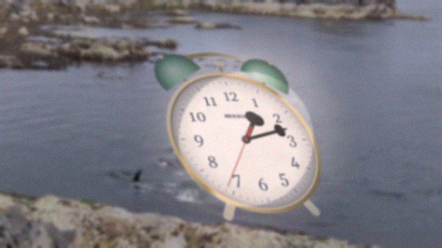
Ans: 1:12:36
